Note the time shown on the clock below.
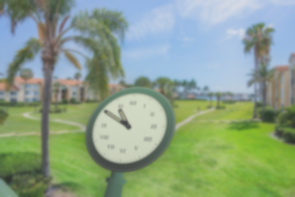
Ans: 10:50
